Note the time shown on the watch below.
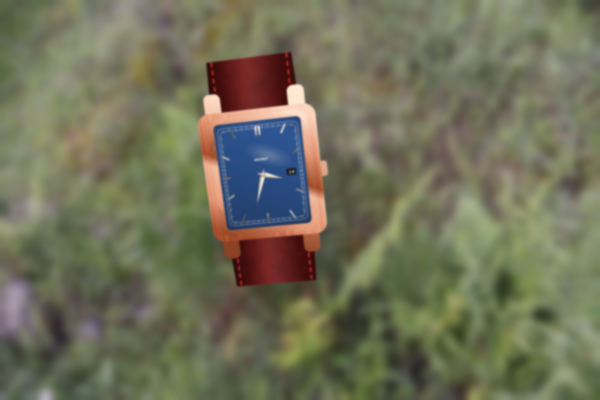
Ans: 3:33
